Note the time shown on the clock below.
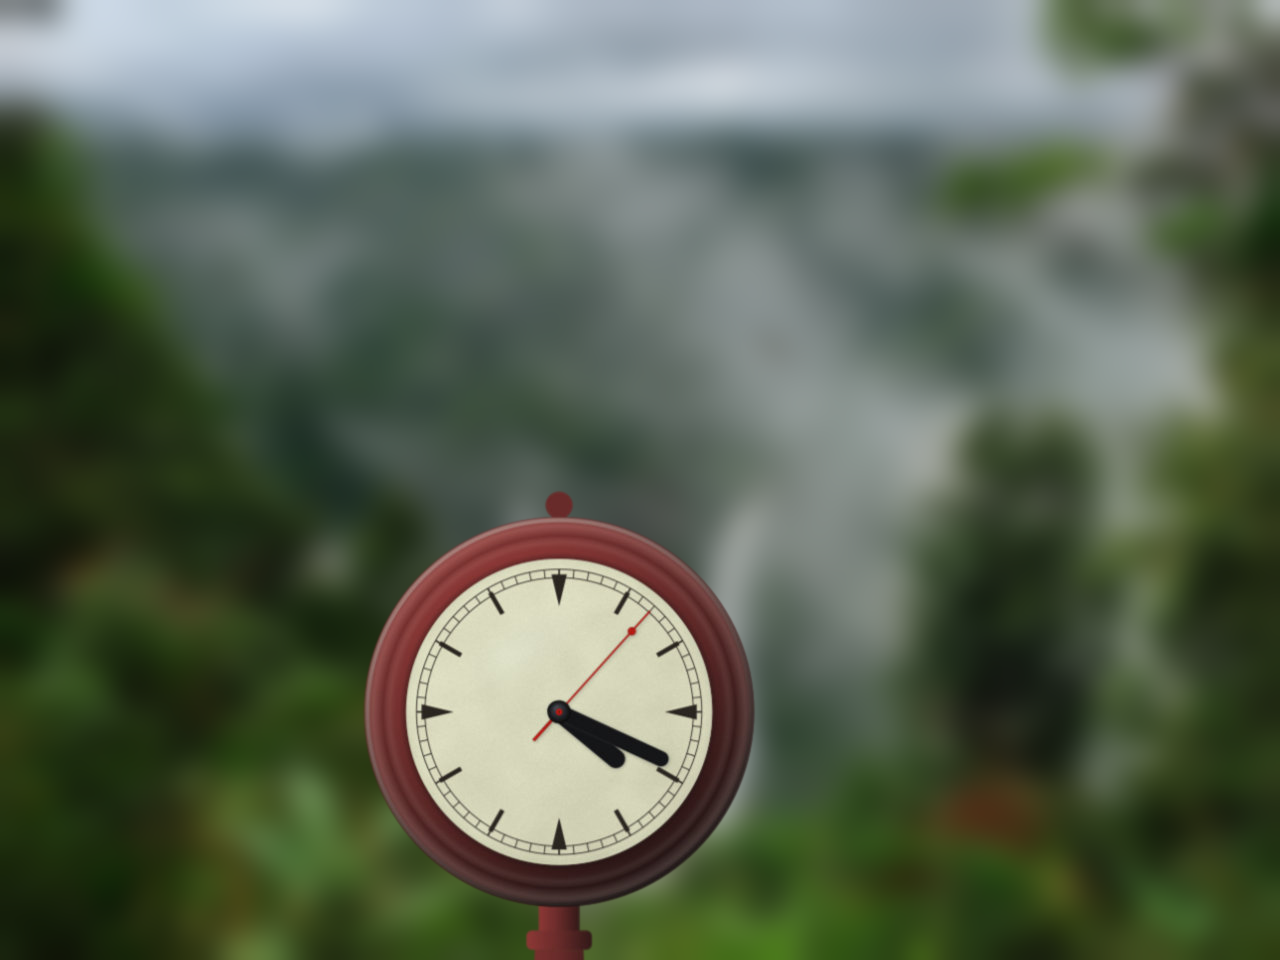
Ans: 4:19:07
